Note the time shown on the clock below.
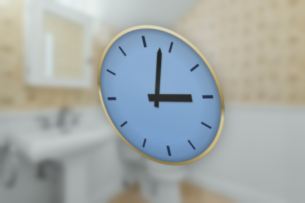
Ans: 3:03
